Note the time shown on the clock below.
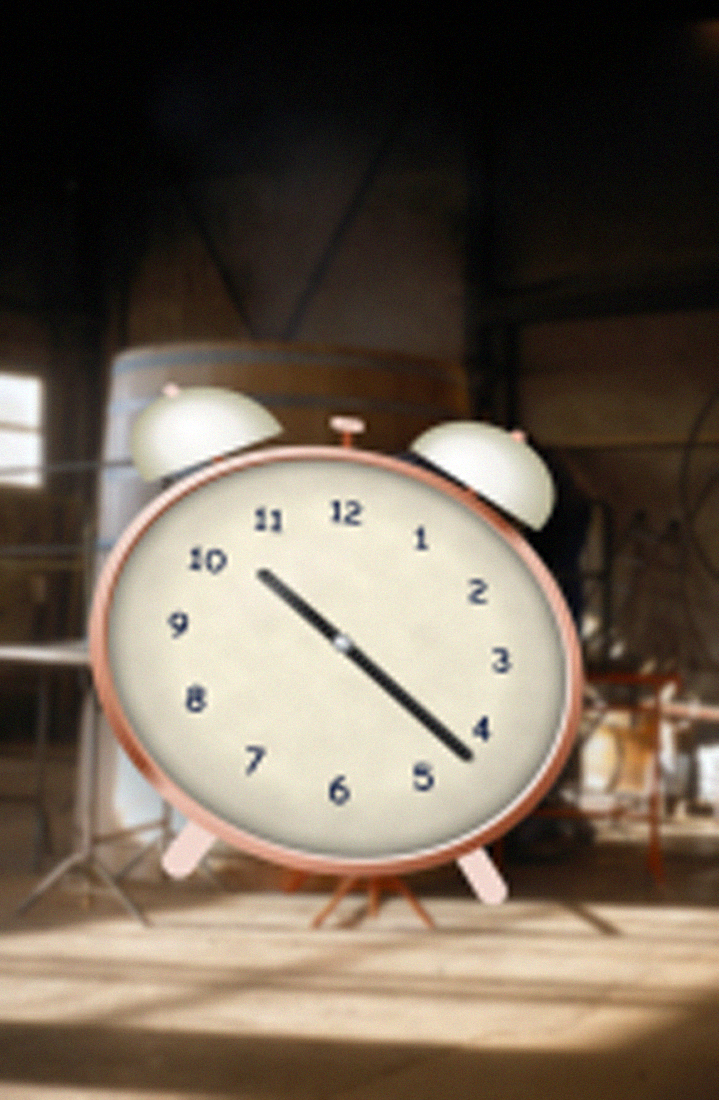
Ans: 10:22
